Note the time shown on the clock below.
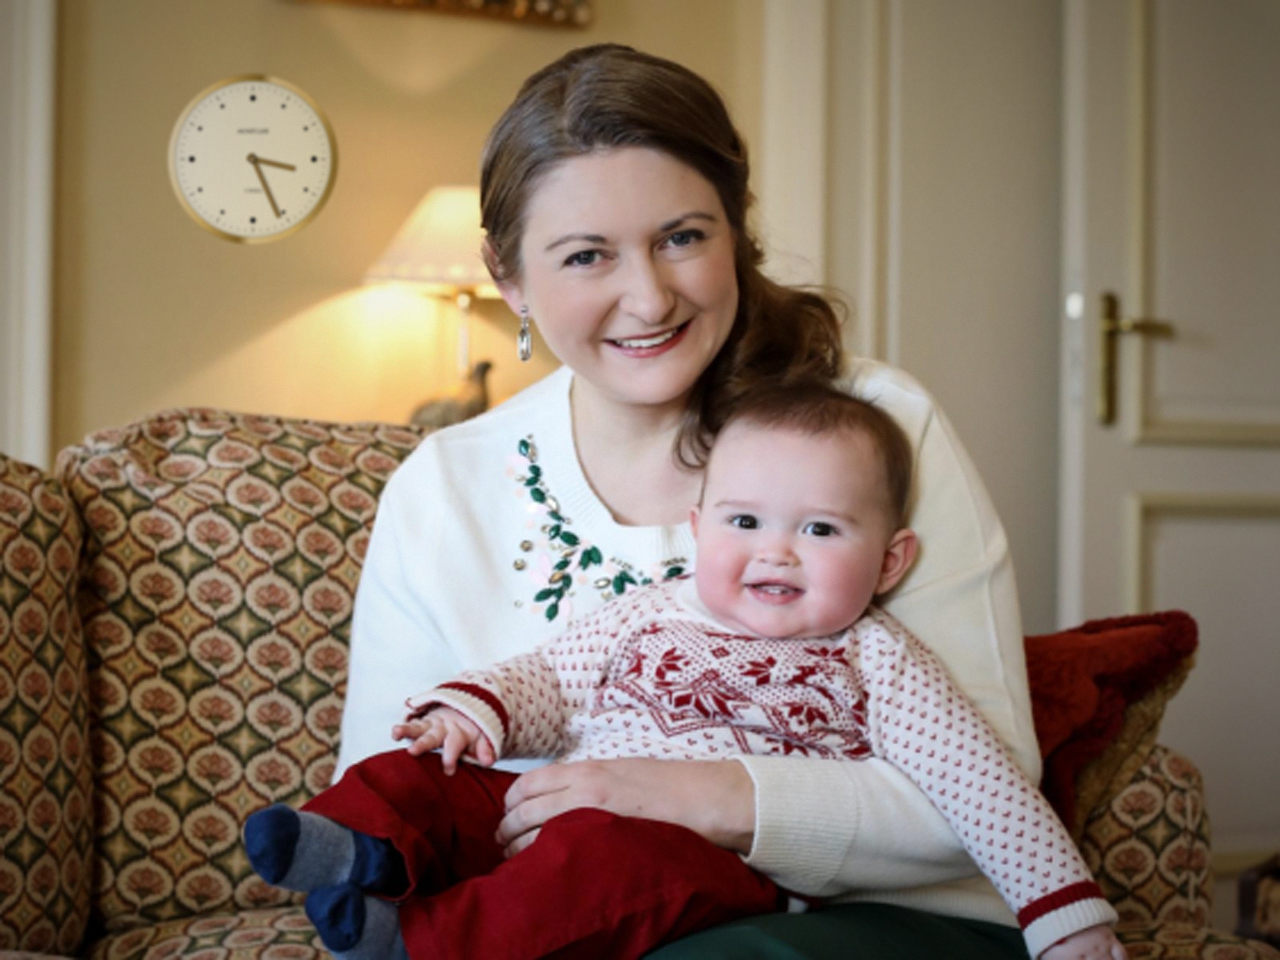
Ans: 3:26
